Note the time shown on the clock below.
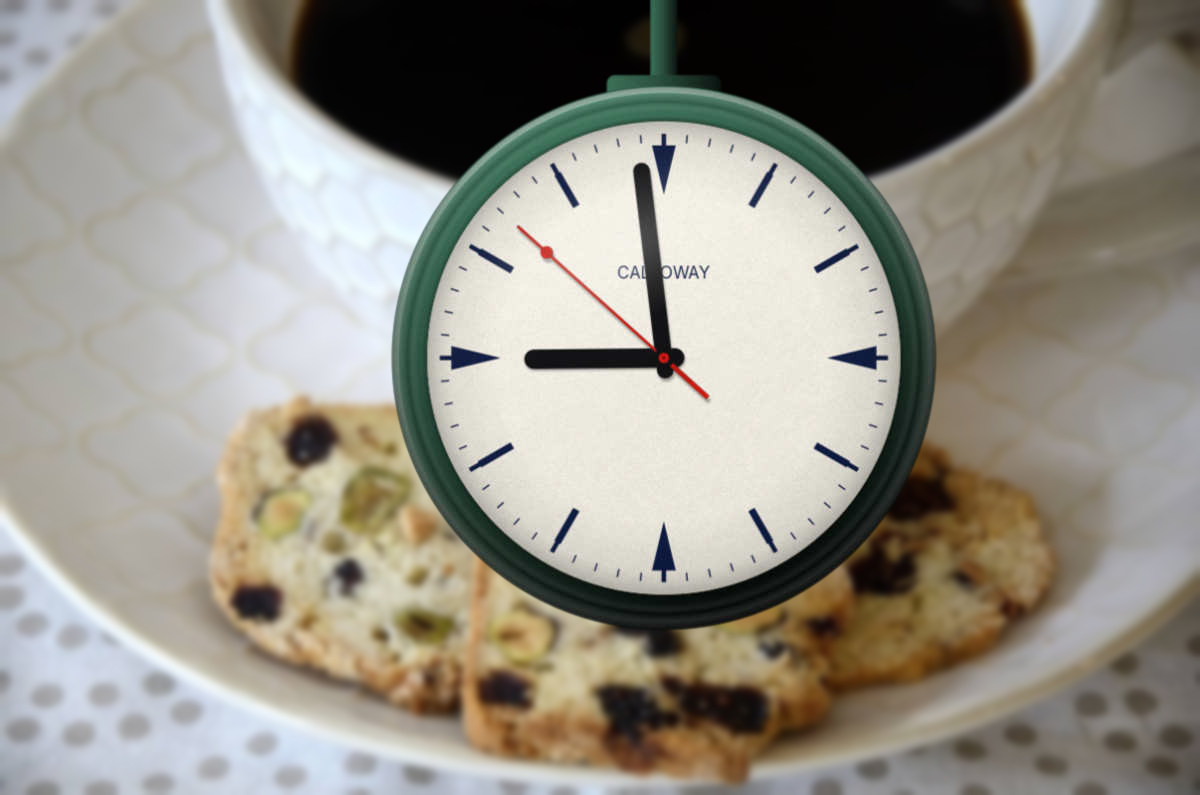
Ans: 8:58:52
